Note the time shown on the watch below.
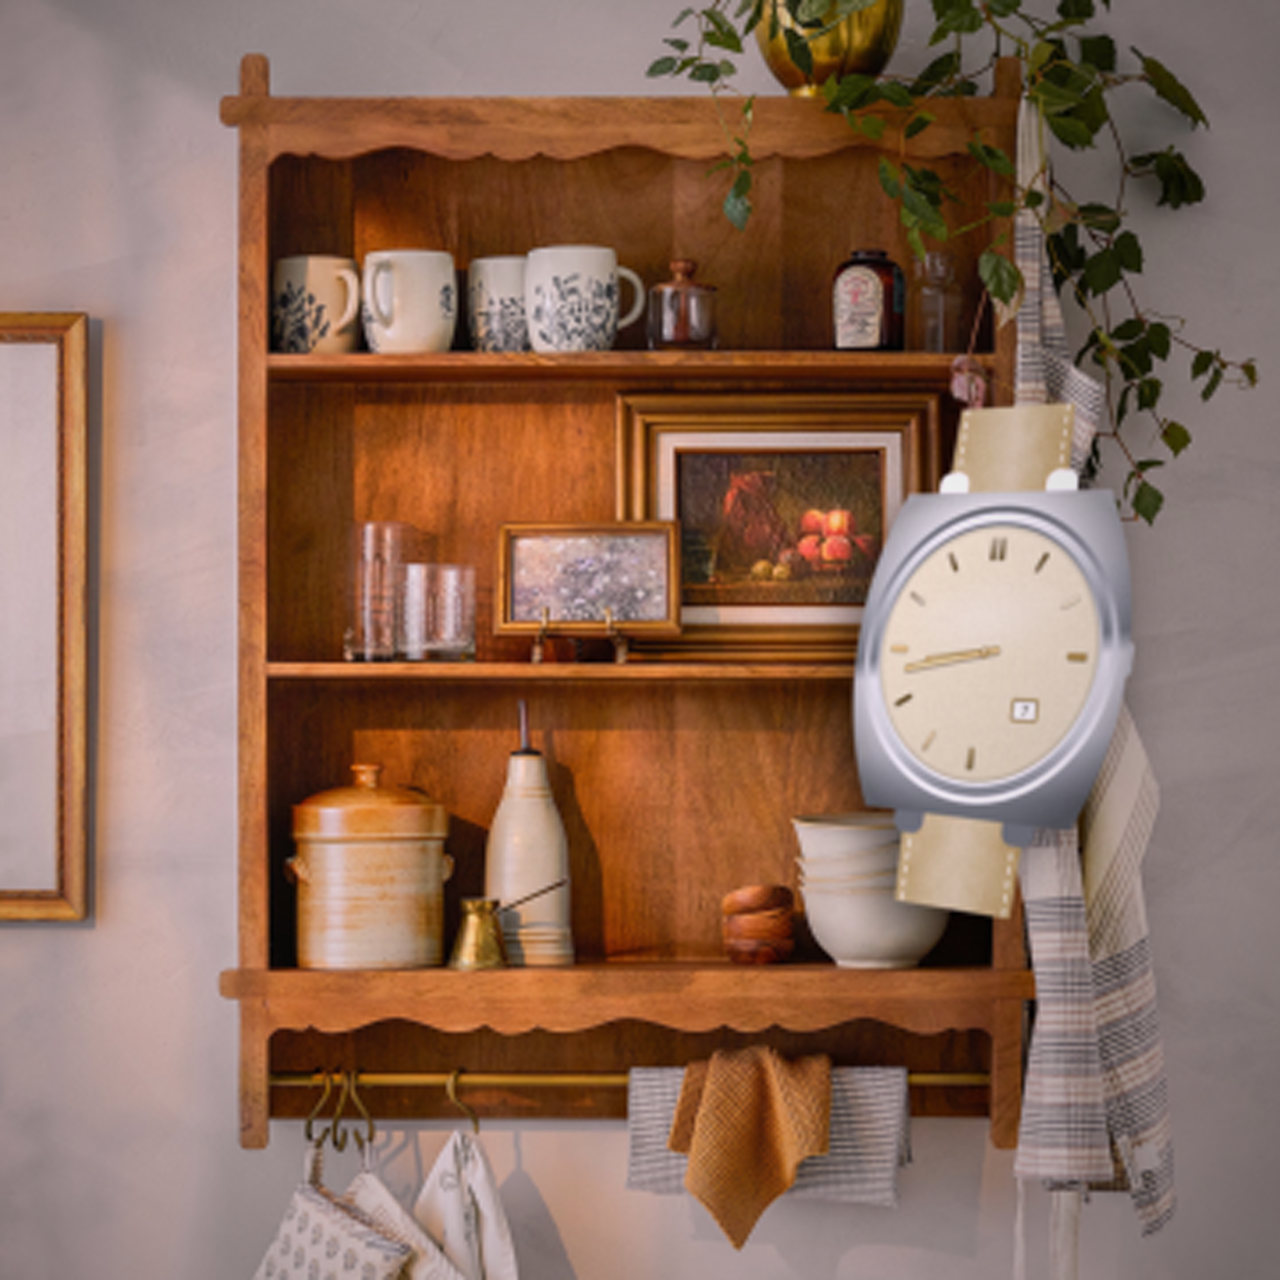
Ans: 8:43
